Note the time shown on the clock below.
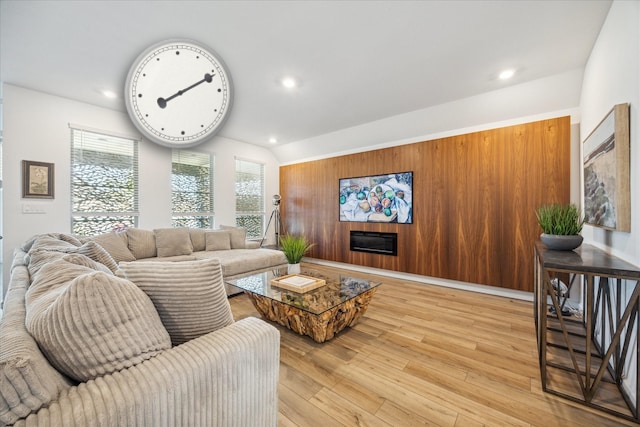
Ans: 8:11
